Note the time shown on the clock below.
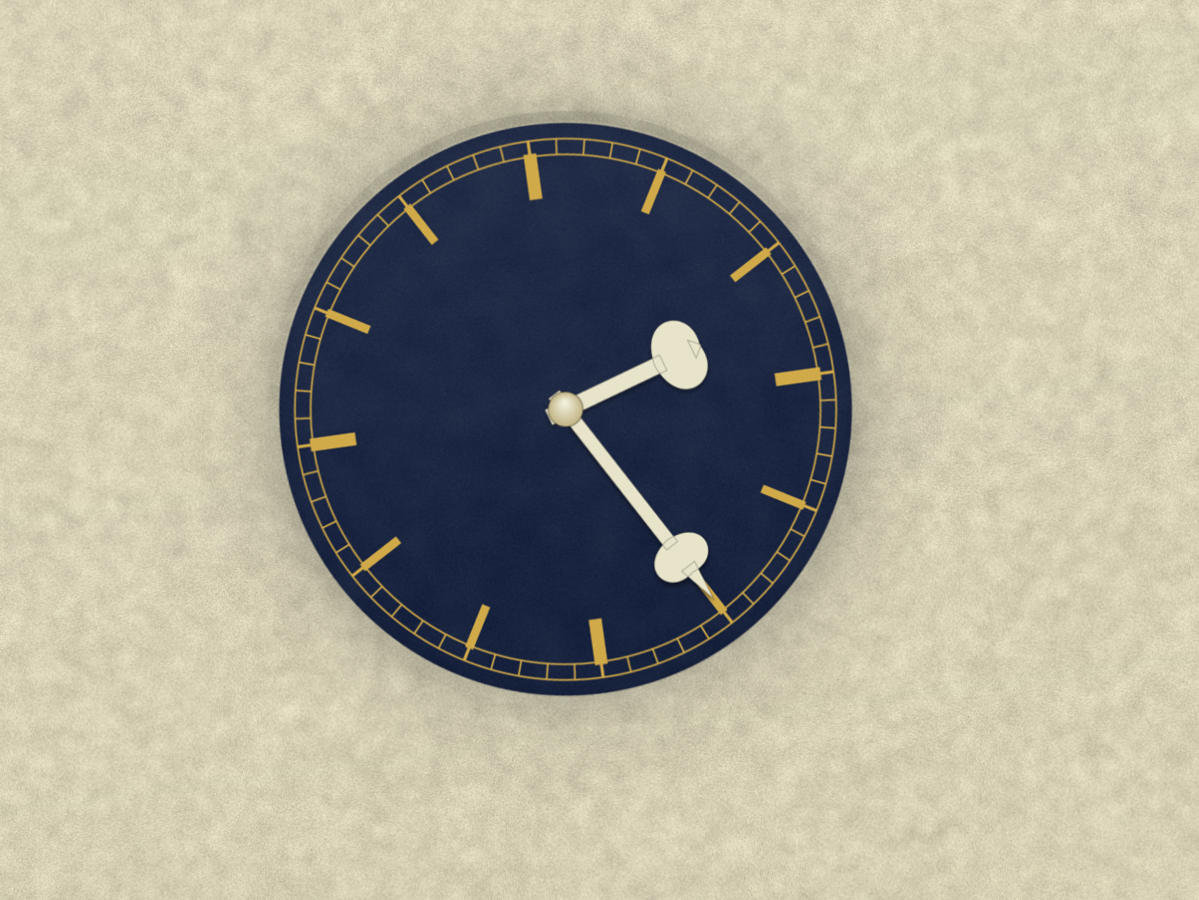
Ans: 2:25
